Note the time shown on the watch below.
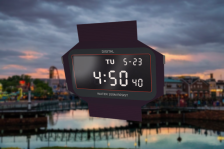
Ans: 4:50:40
